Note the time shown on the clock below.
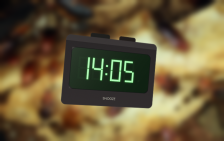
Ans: 14:05
